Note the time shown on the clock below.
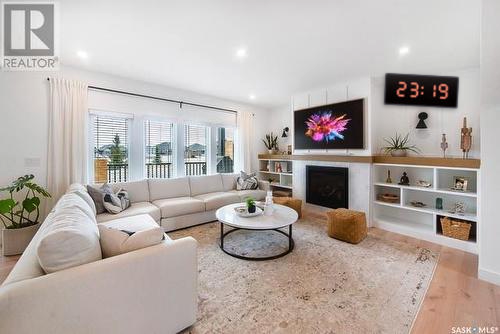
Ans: 23:19
